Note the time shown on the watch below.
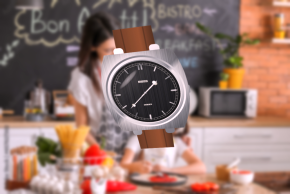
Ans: 1:38
